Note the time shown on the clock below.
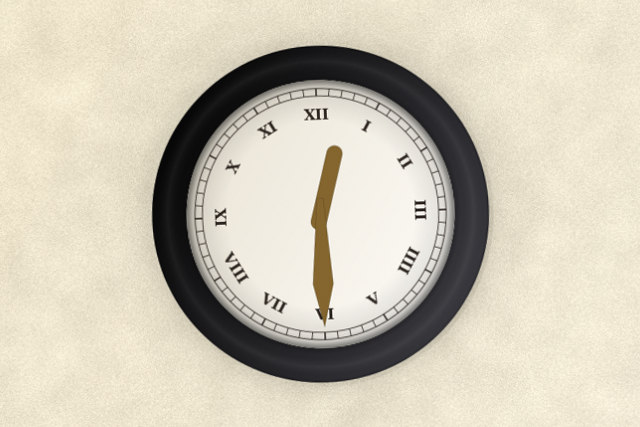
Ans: 12:30
